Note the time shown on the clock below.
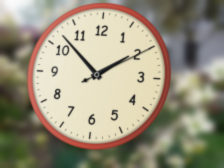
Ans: 1:52:10
